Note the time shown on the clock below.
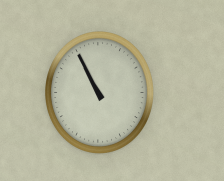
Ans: 10:55
